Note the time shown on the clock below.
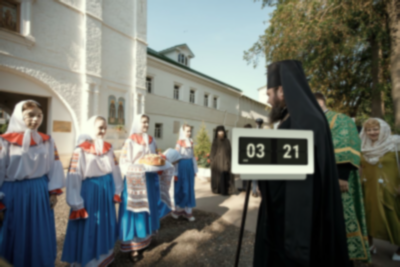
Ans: 3:21
